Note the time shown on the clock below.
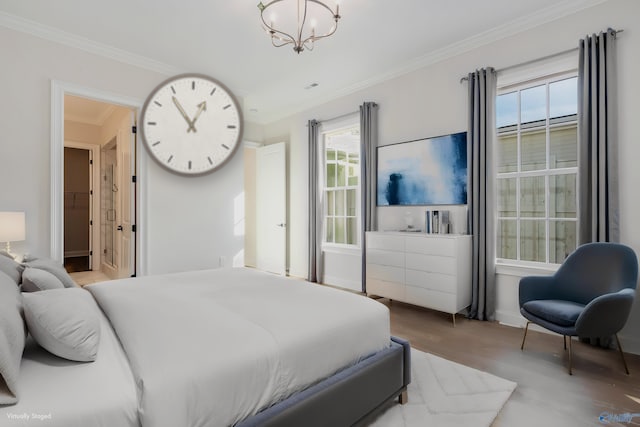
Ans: 12:54
